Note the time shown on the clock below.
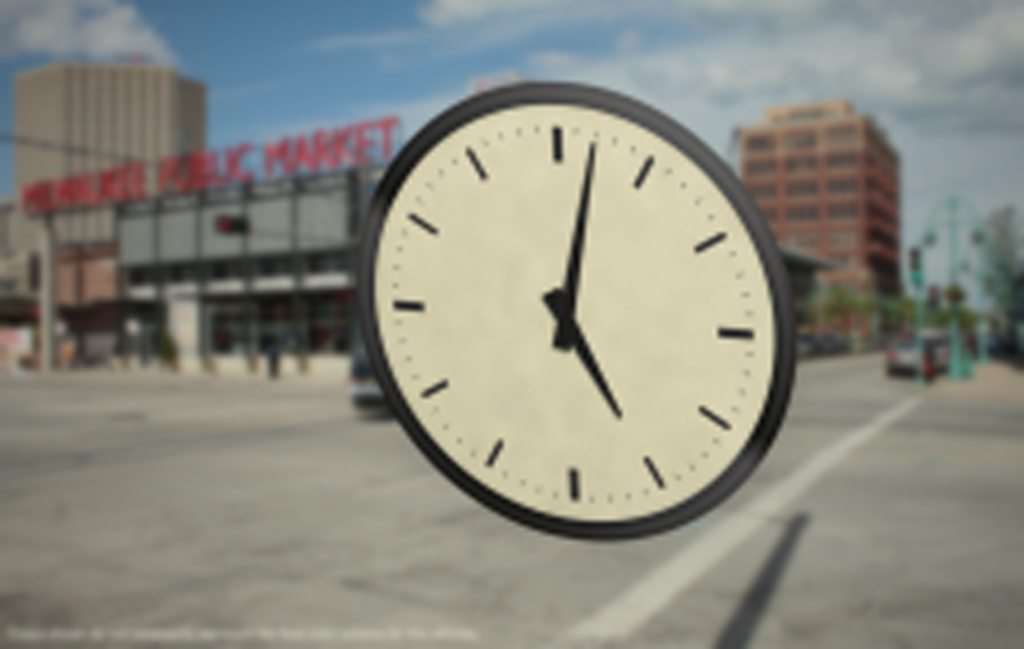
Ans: 5:02
